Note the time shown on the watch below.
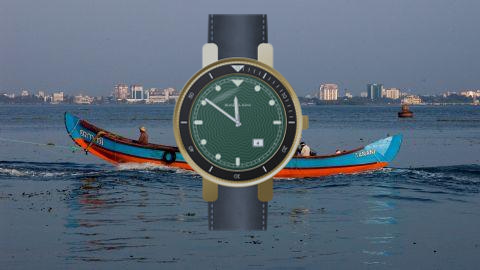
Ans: 11:51
